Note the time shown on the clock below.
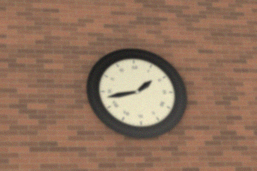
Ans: 1:43
